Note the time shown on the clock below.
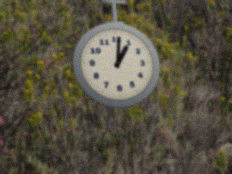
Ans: 1:01
